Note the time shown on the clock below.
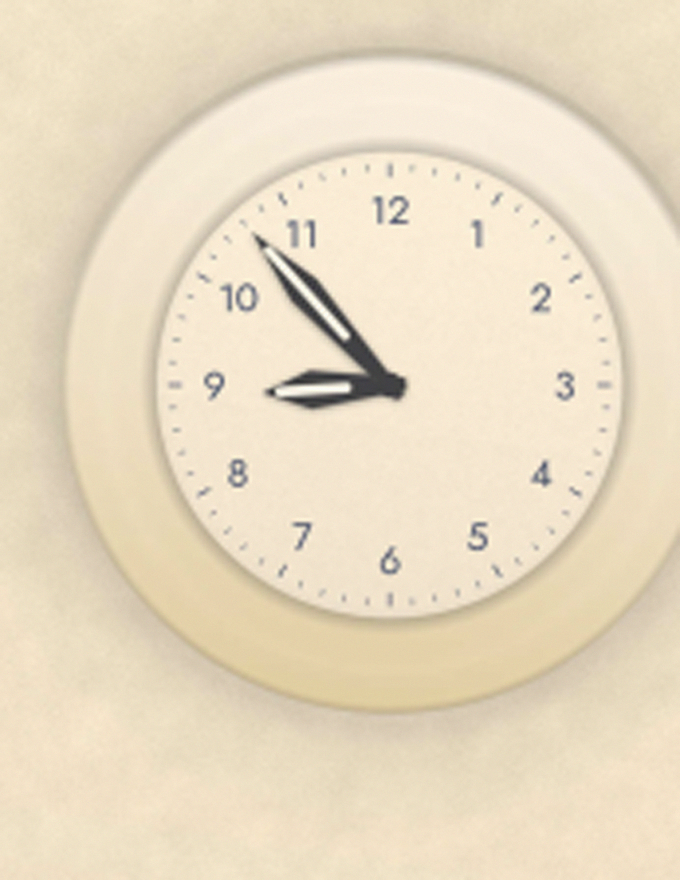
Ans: 8:53
